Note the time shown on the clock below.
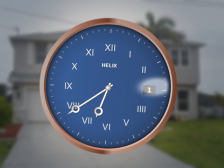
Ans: 6:39
